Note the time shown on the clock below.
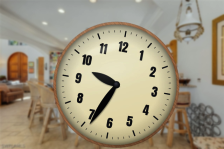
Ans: 9:34
